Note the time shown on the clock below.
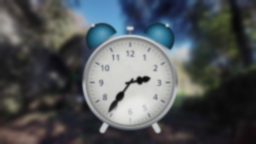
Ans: 2:36
